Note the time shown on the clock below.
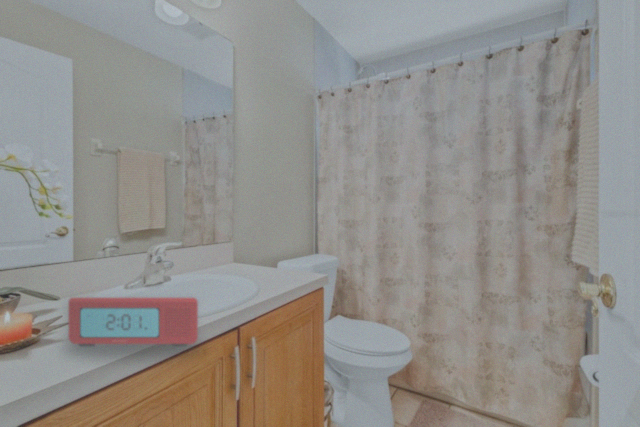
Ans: 2:01
